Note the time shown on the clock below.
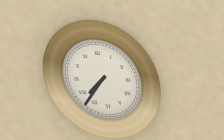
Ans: 7:37
